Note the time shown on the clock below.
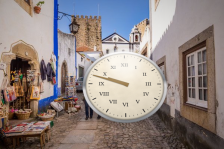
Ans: 9:48
